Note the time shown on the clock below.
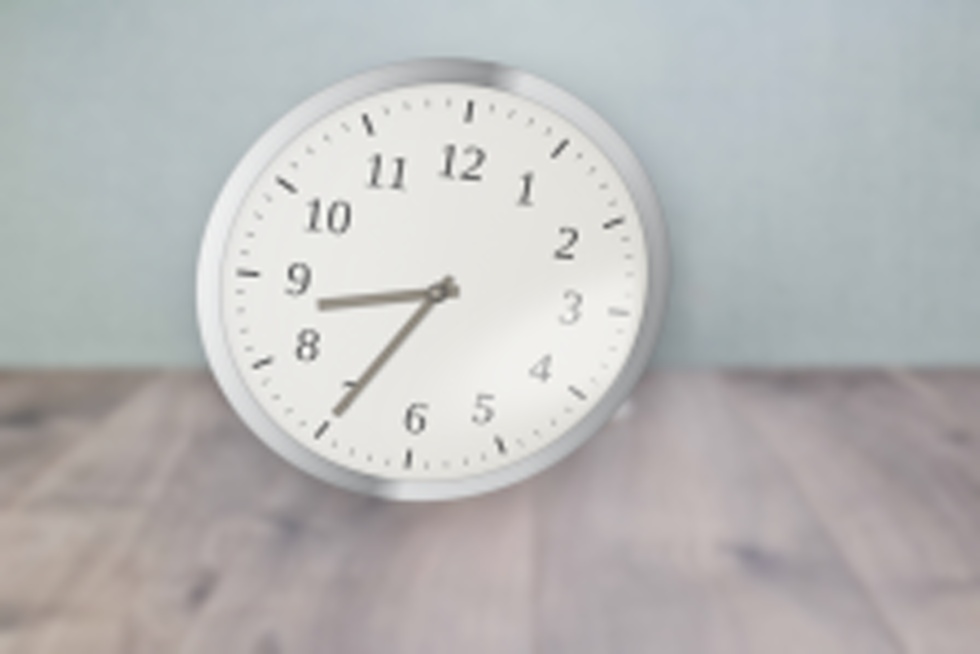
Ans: 8:35
